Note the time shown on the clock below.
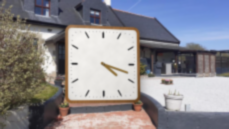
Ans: 4:18
